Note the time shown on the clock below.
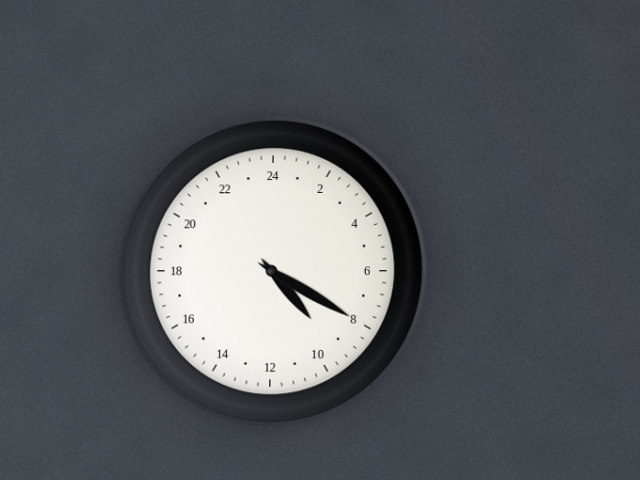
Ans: 9:20
